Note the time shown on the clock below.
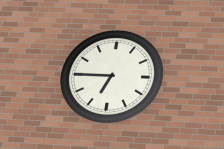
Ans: 6:45
